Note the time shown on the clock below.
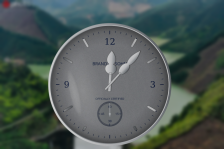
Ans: 12:07
